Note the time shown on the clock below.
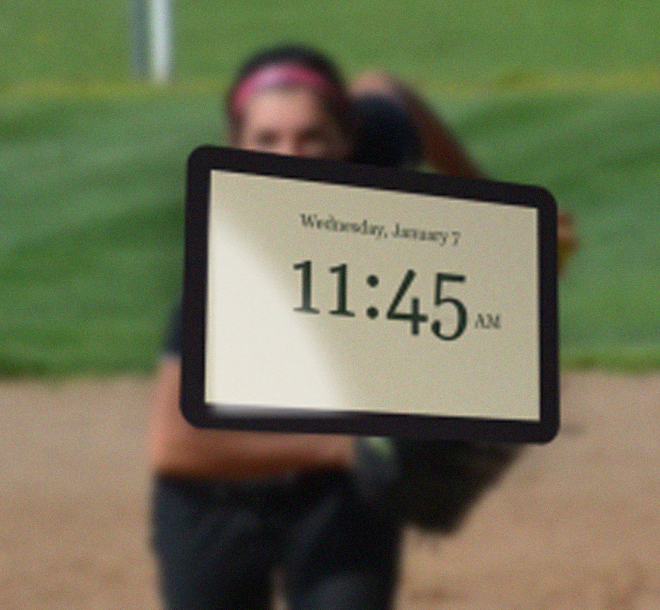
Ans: 11:45
